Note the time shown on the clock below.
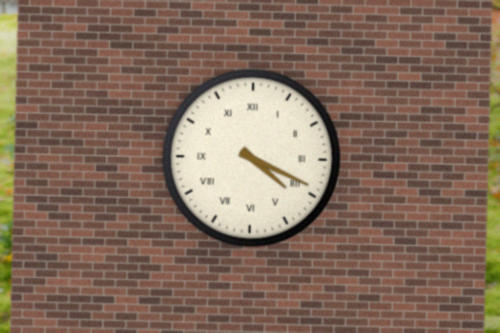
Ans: 4:19
